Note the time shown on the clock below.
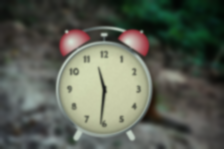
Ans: 11:31
